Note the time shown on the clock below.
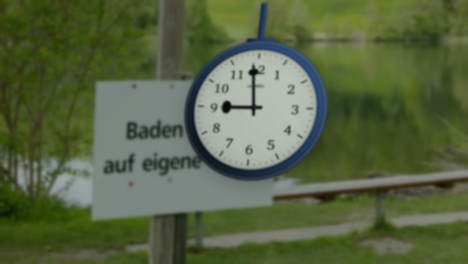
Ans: 8:59
